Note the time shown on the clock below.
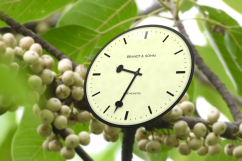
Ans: 9:33
